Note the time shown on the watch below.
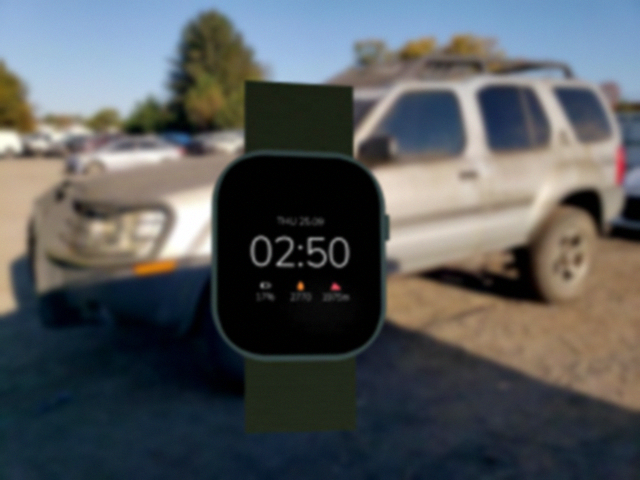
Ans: 2:50
